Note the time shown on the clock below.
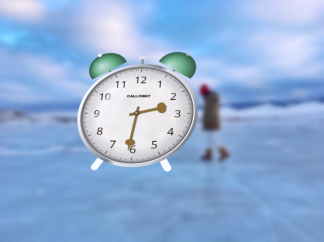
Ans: 2:31
